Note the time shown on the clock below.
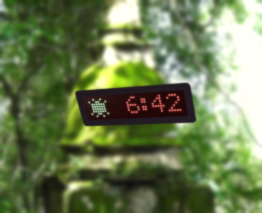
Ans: 6:42
